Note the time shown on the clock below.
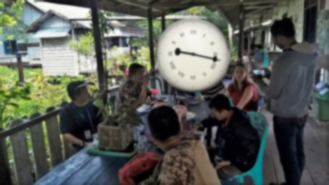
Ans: 9:17
